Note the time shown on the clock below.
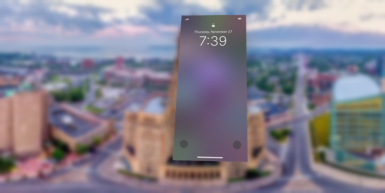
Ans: 7:39
